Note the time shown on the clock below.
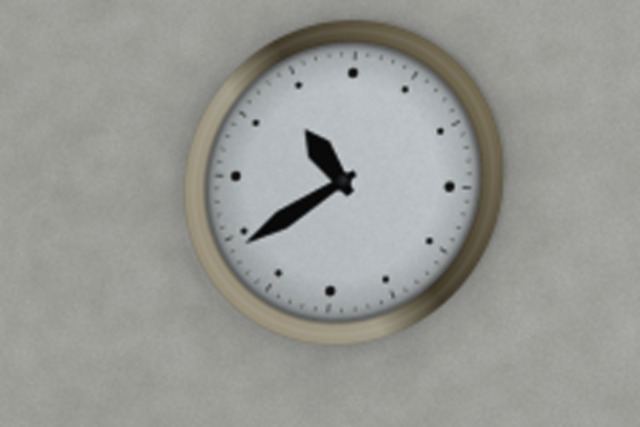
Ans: 10:39
